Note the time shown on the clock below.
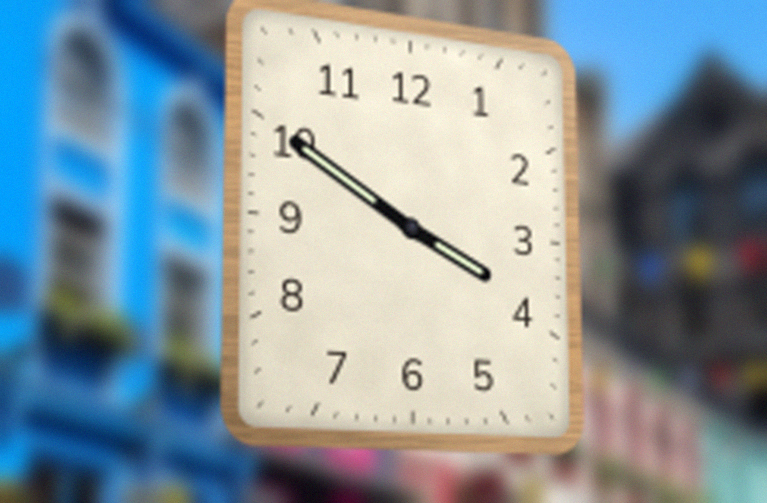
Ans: 3:50
